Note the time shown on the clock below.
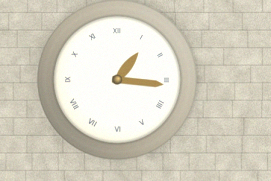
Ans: 1:16
